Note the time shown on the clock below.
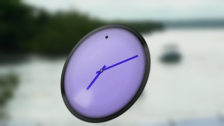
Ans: 7:12
